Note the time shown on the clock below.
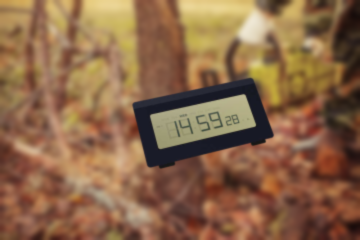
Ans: 14:59:28
